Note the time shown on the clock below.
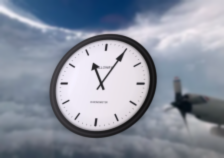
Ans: 11:05
